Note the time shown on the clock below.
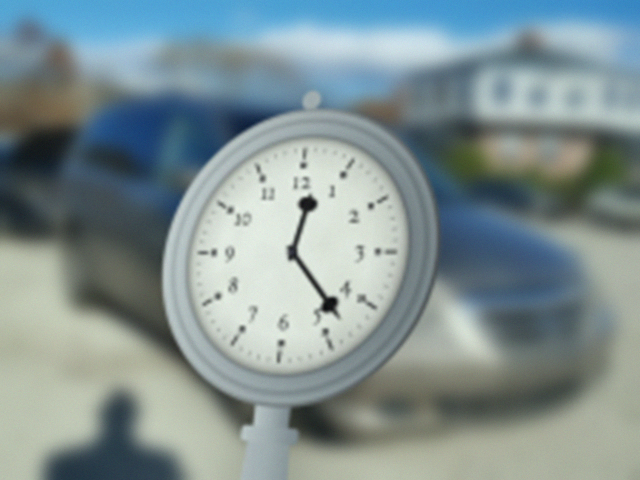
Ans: 12:23
